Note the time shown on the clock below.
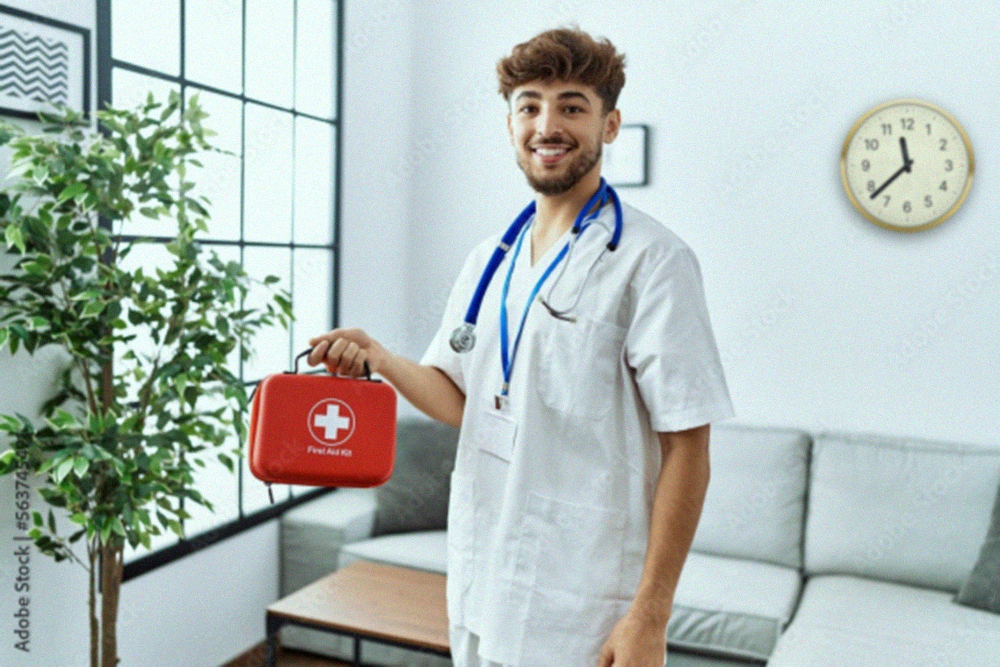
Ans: 11:38
